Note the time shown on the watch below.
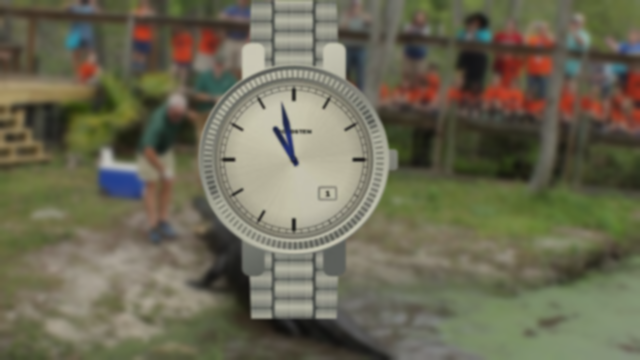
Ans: 10:58
